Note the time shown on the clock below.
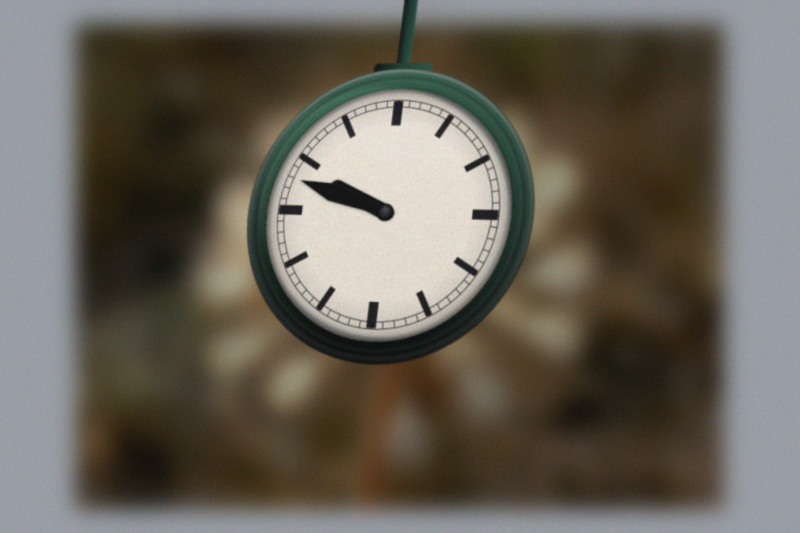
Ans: 9:48
